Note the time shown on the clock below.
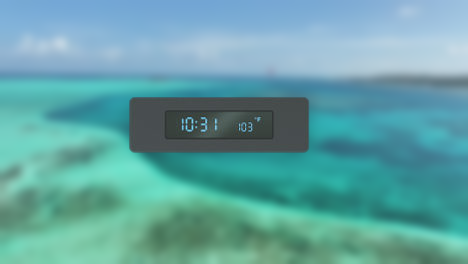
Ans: 10:31
